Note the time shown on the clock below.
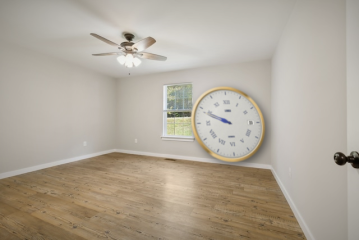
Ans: 9:49
